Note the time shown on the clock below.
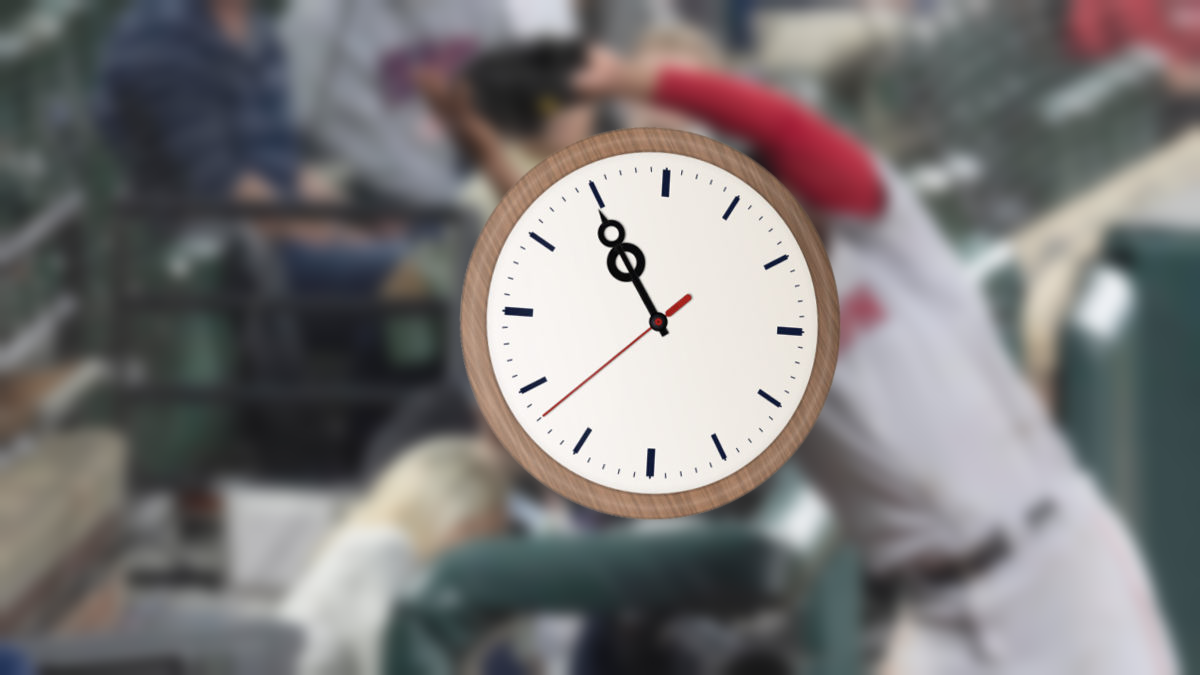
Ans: 10:54:38
